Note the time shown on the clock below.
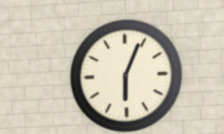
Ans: 6:04
